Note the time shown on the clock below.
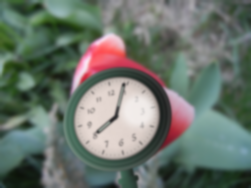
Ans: 8:04
